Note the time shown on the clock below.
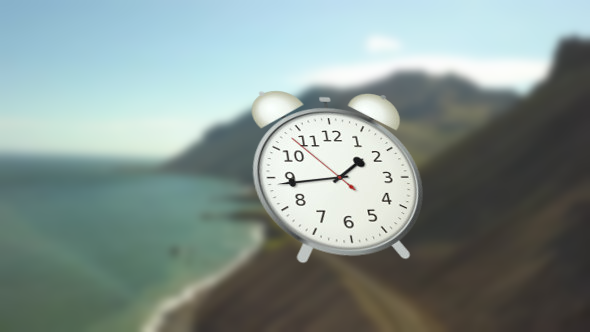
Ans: 1:43:53
